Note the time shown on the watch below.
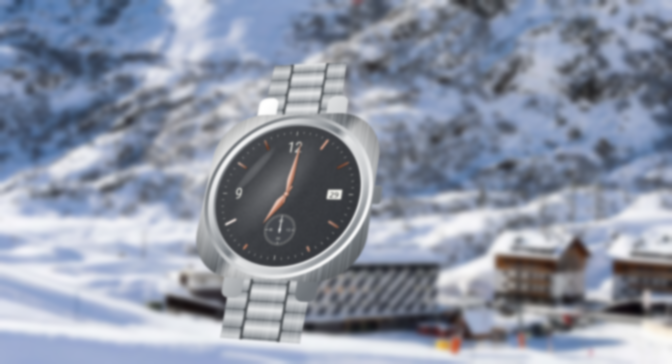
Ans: 7:01
